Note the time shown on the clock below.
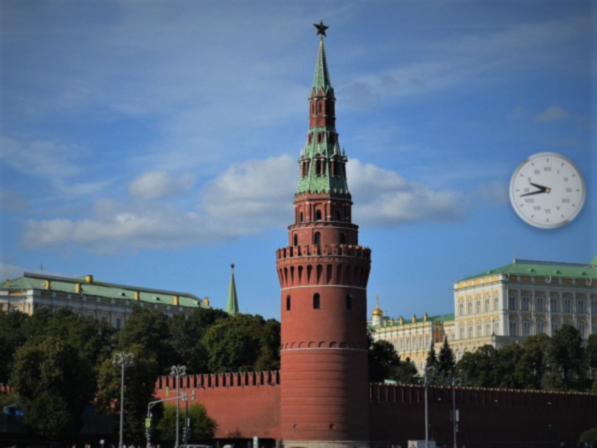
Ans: 9:43
